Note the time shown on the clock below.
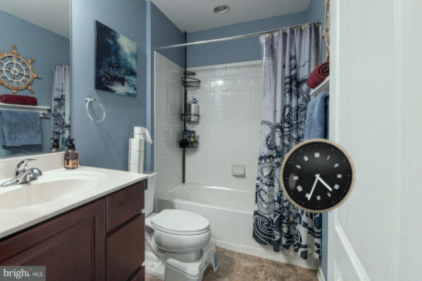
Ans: 4:34
